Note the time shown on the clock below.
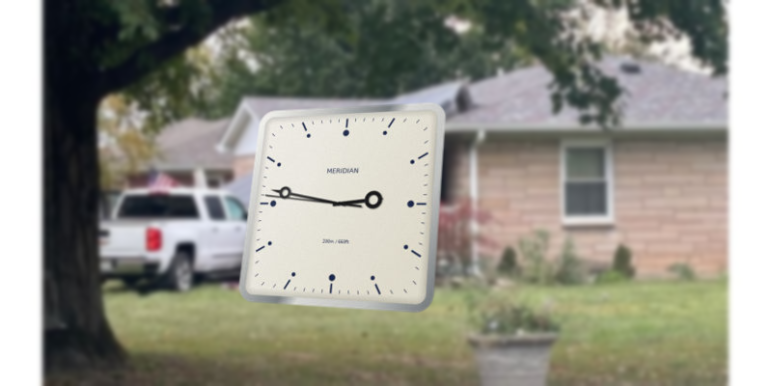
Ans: 2:46:46
